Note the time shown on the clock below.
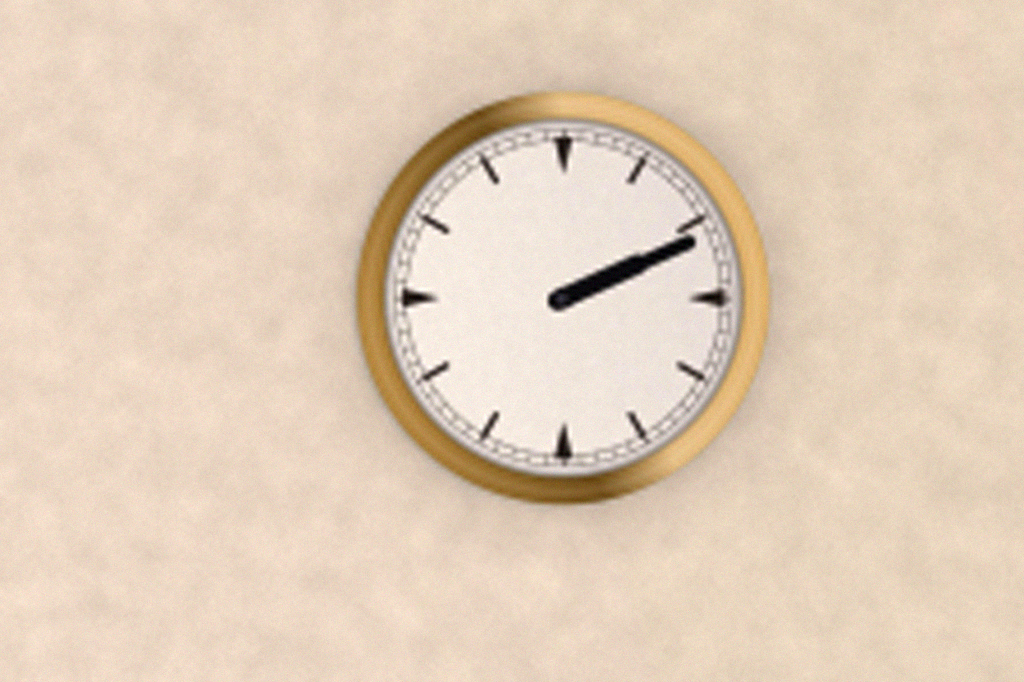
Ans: 2:11
